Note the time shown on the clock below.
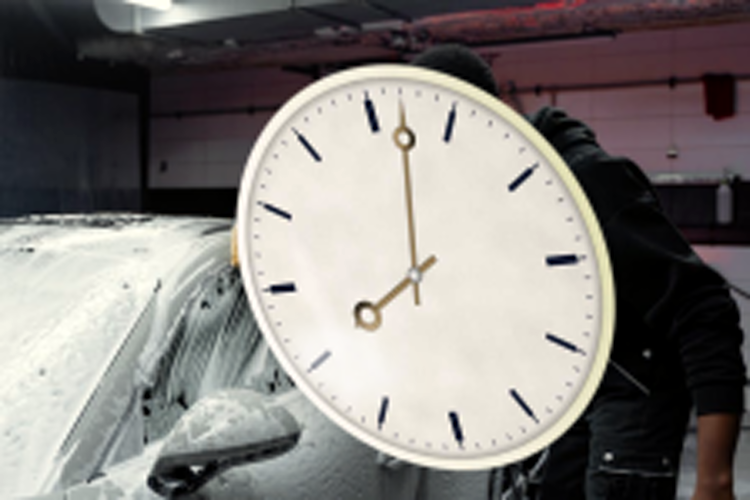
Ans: 8:02
